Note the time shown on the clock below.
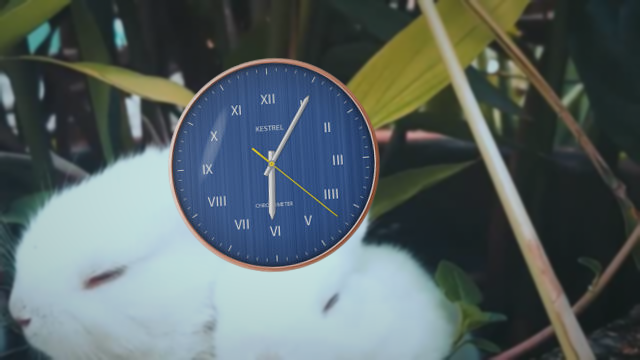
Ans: 6:05:22
